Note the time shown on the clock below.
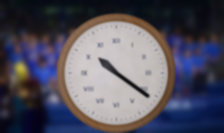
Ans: 10:21
